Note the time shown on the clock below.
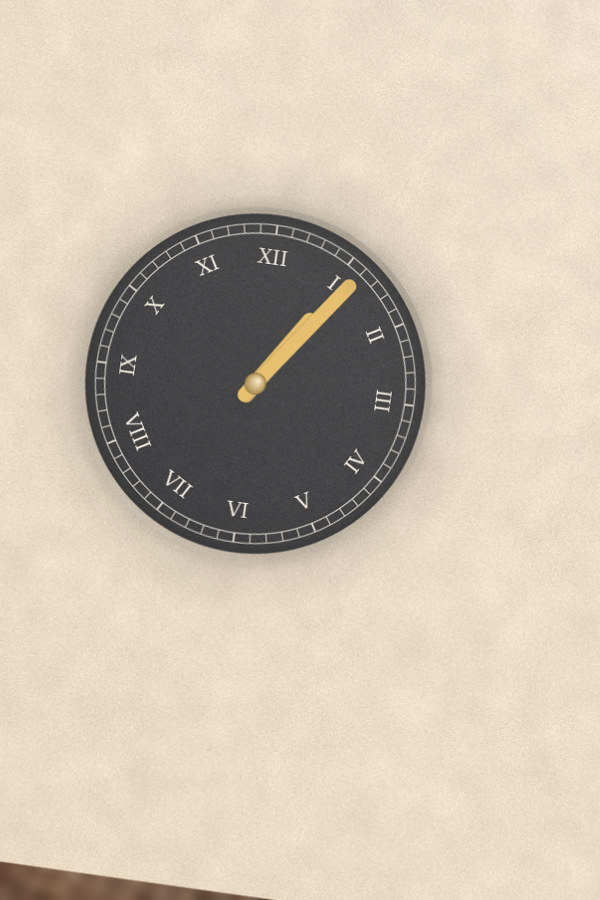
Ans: 1:06
